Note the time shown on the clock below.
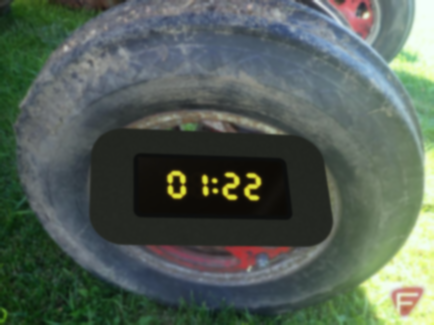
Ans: 1:22
